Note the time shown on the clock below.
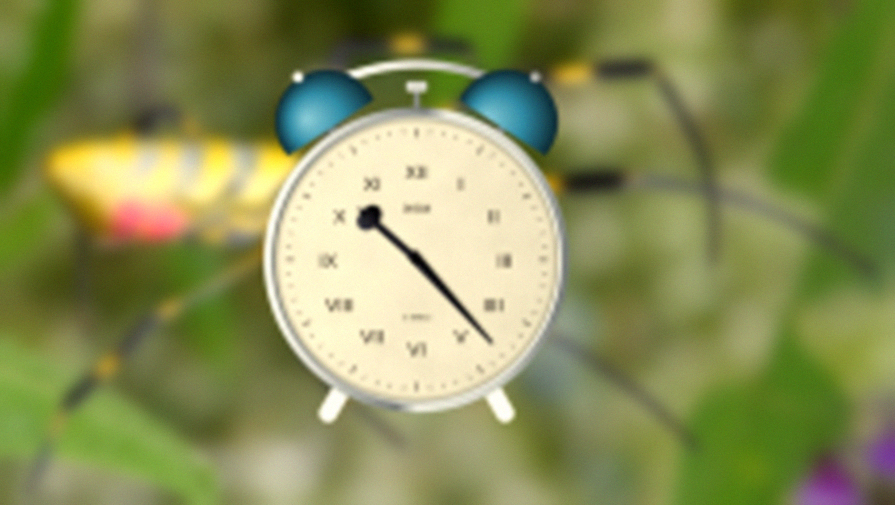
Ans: 10:23
